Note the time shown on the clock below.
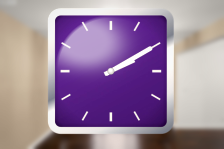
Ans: 2:10
